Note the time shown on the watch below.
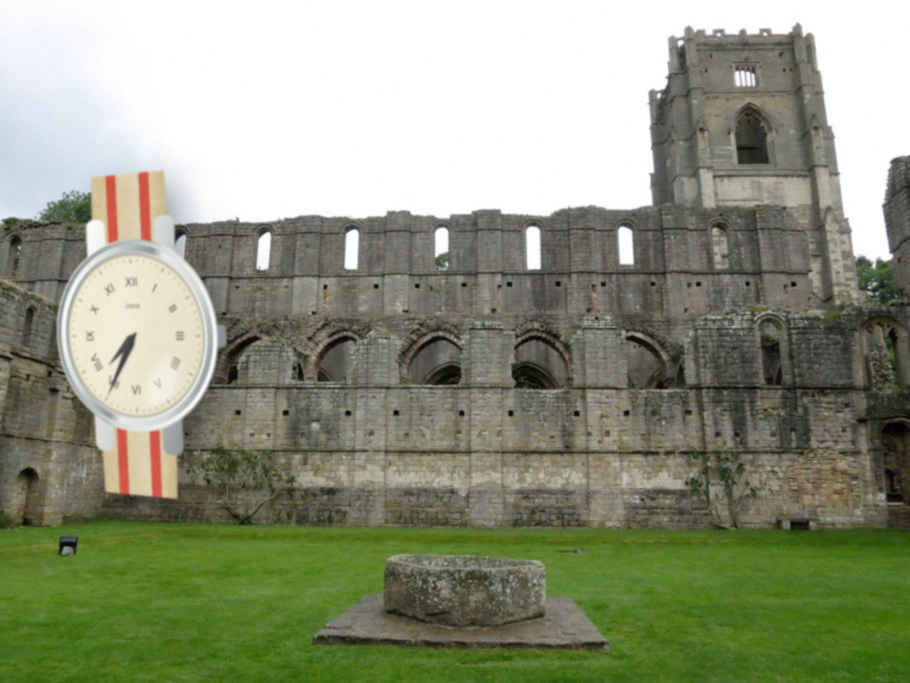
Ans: 7:35
